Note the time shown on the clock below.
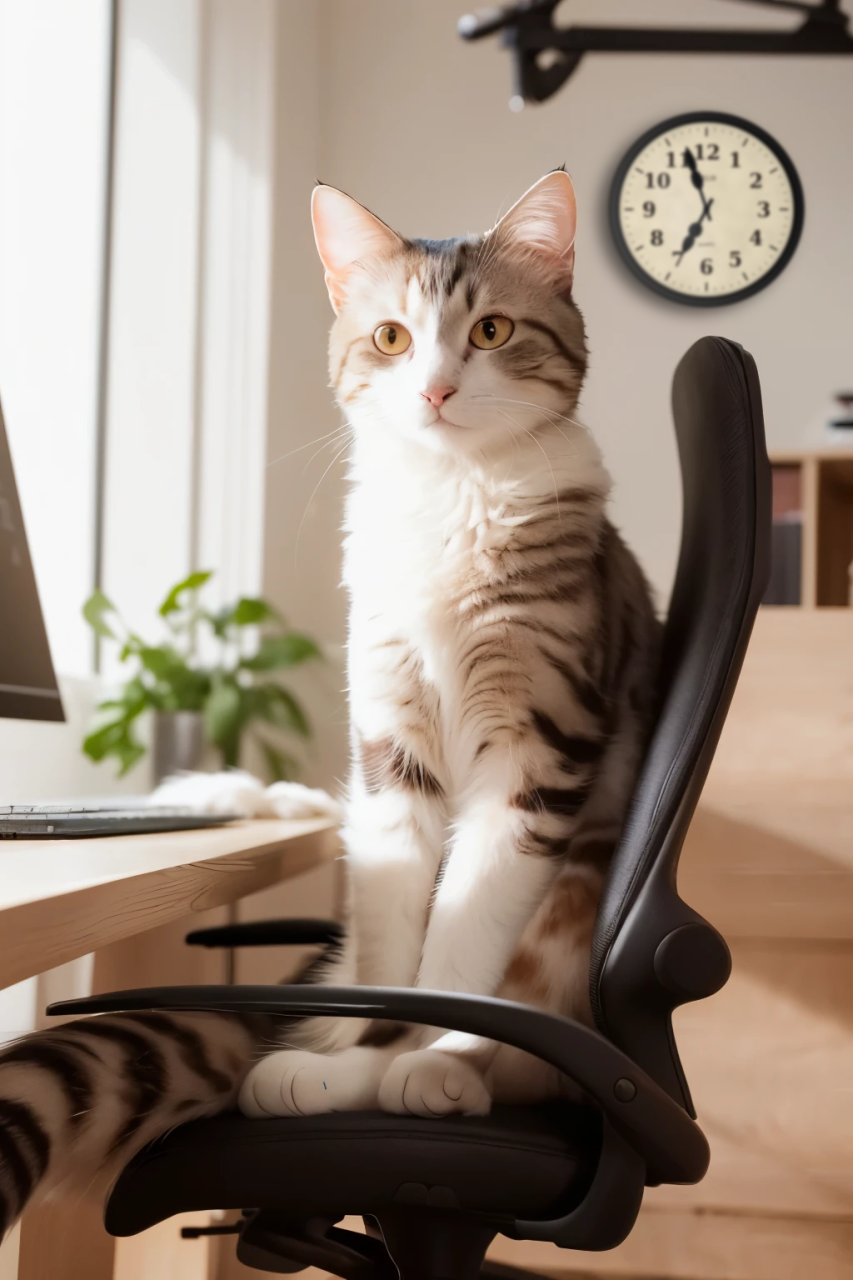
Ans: 6:57
